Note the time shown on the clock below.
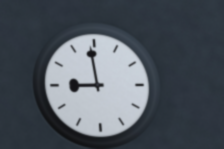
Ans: 8:59
